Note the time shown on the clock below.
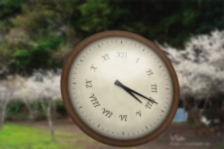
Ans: 4:19
